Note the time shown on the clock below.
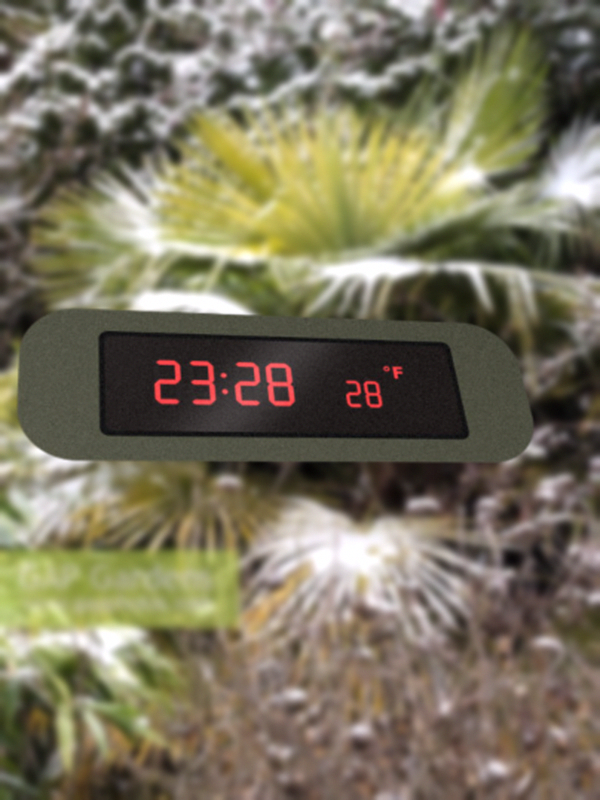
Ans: 23:28
